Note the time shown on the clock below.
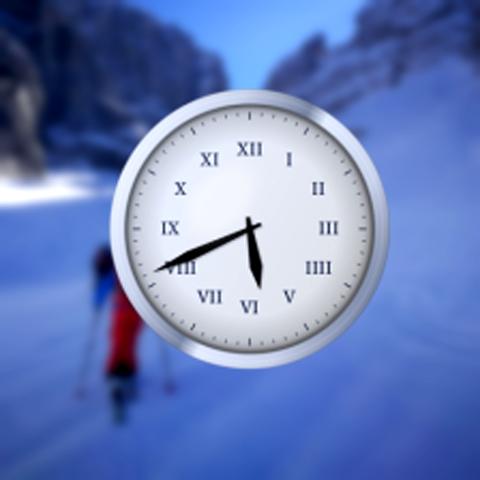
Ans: 5:41
